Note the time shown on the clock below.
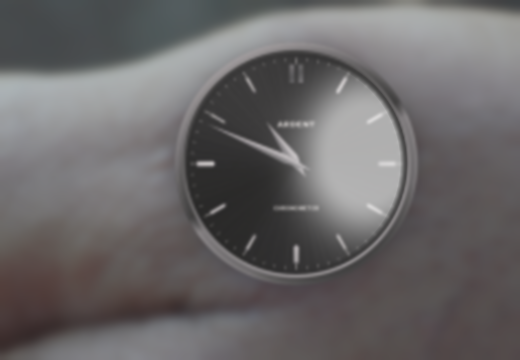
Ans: 10:49
